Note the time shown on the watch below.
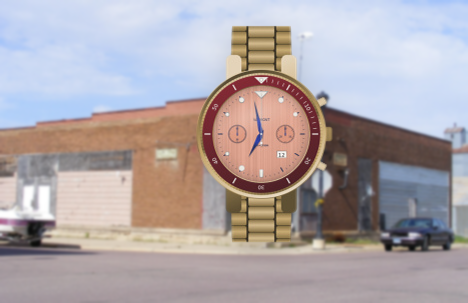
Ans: 6:58
